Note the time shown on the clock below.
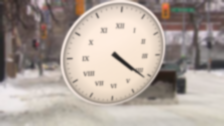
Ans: 4:21
